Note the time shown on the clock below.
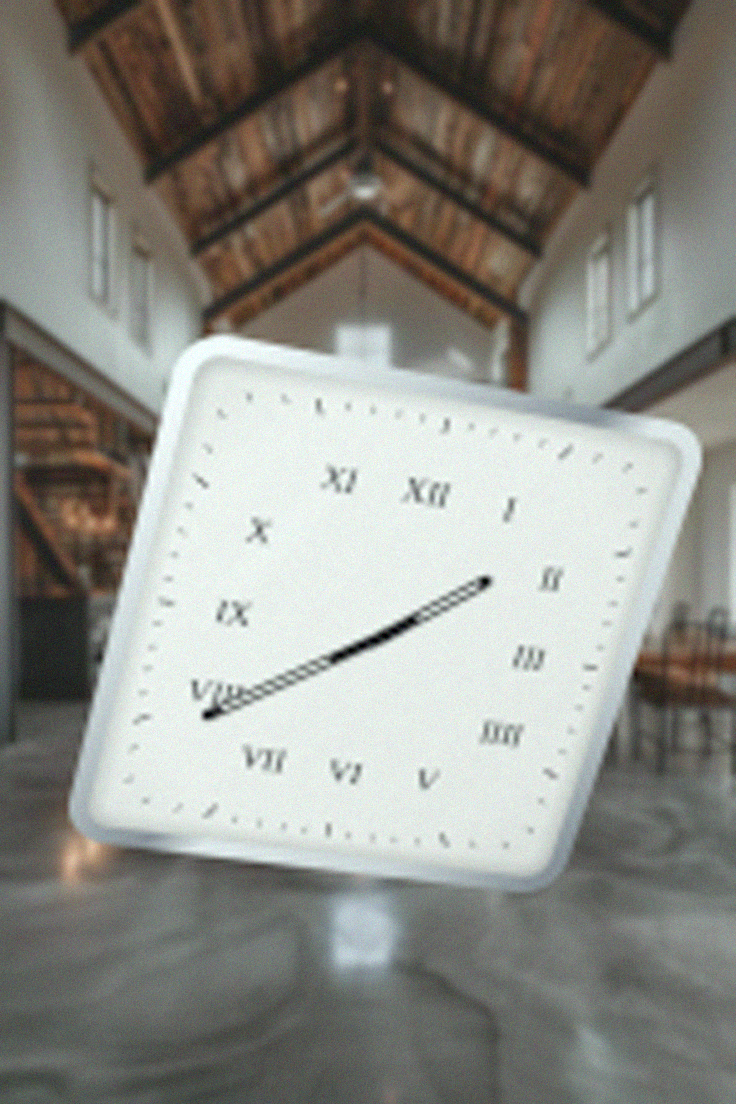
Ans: 1:39
